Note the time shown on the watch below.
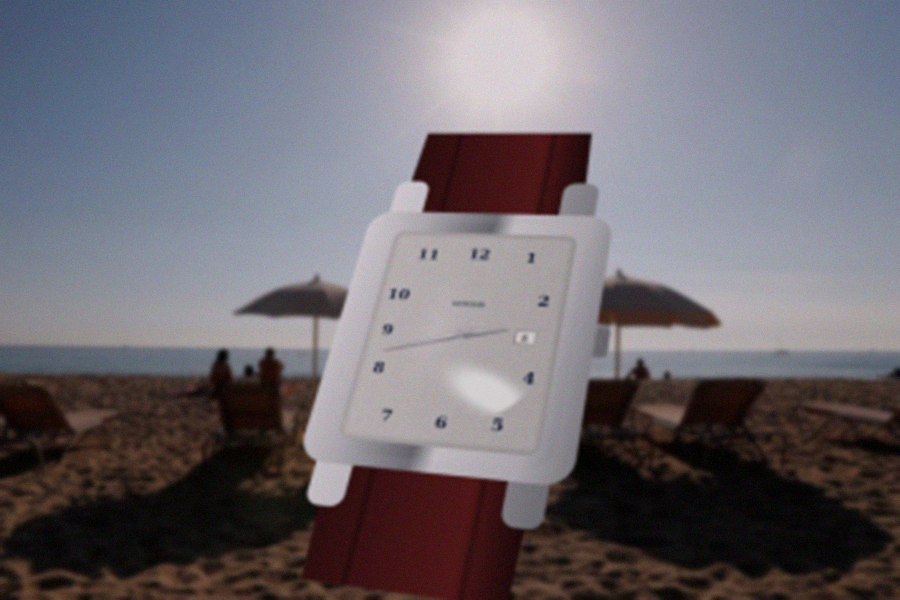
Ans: 2:42
